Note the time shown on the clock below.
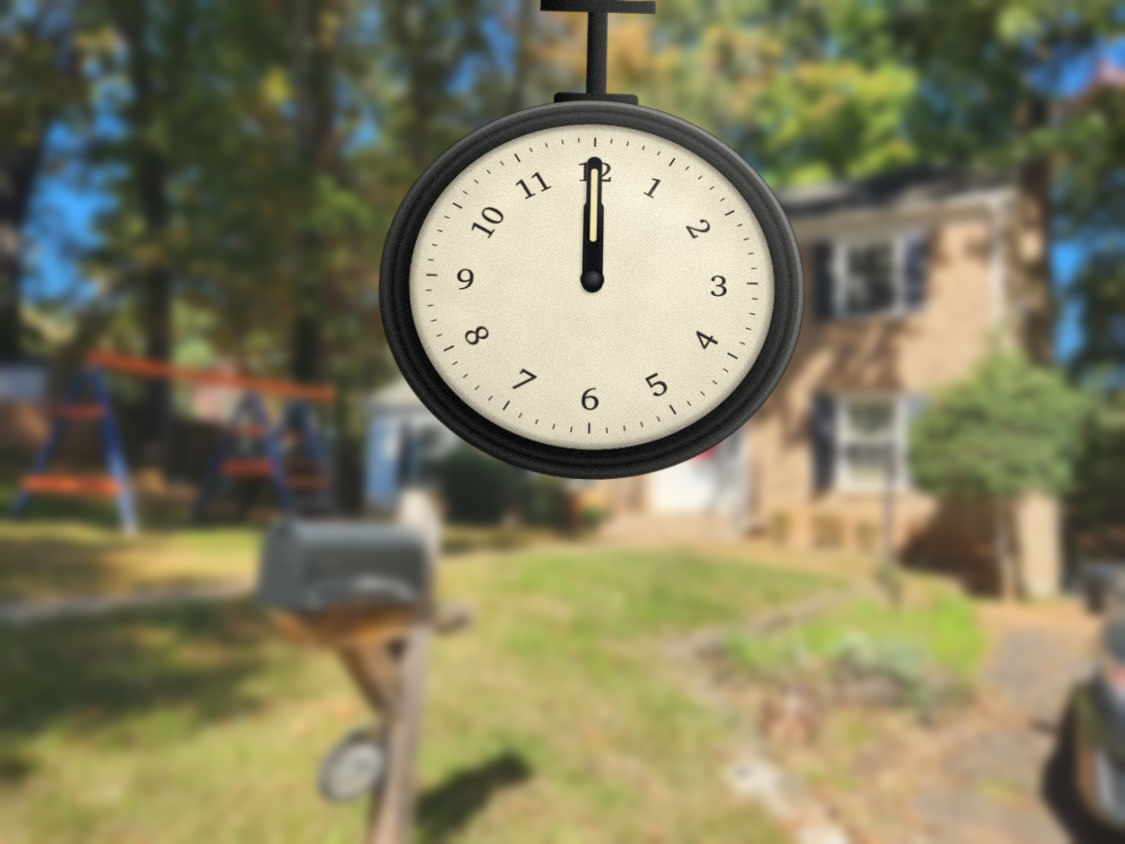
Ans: 12:00
